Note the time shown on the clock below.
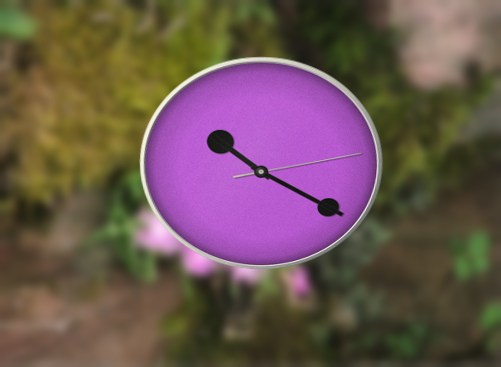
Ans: 10:20:13
